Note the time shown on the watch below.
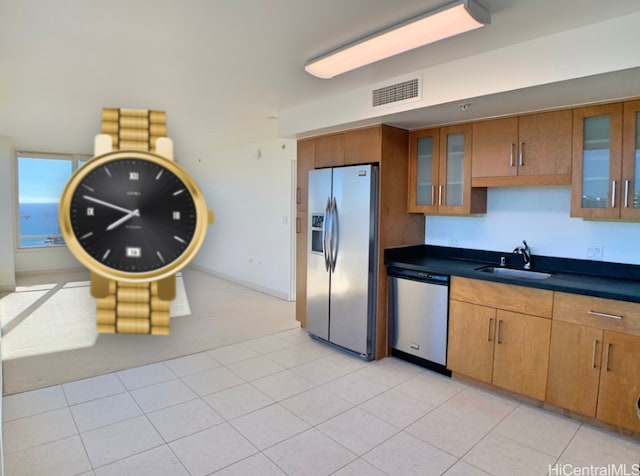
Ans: 7:48
